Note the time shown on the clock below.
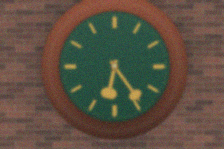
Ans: 6:24
